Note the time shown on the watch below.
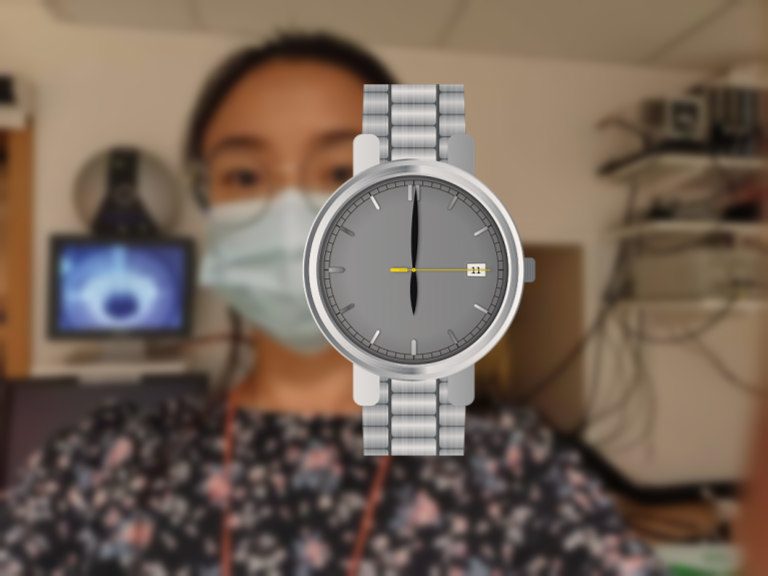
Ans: 6:00:15
